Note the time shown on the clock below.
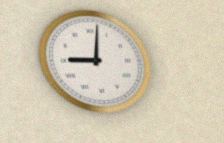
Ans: 9:02
